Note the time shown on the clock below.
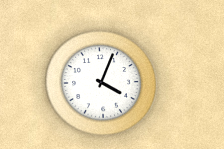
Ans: 4:04
